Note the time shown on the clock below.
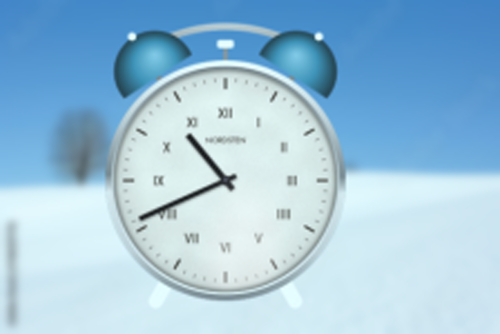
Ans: 10:41
